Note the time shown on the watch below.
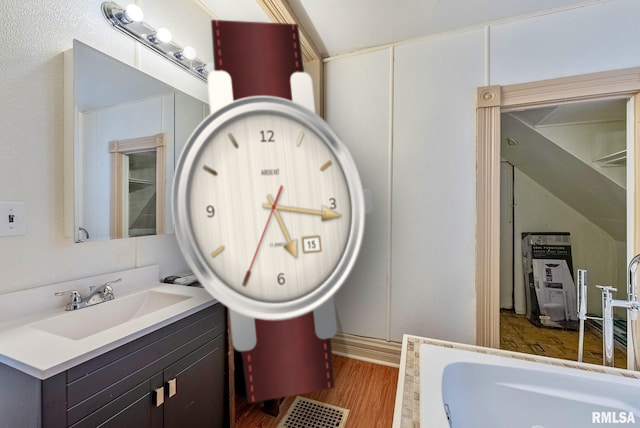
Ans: 5:16:35
